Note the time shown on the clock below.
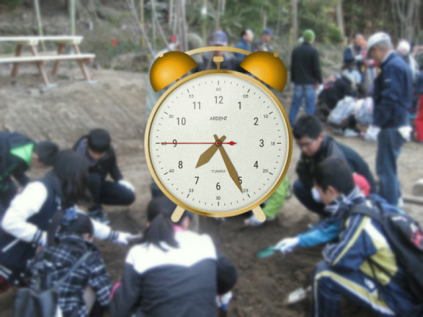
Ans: 7:25:45
